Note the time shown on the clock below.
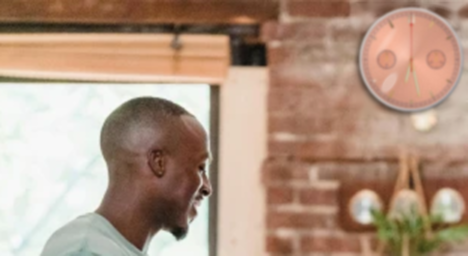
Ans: 6:28
